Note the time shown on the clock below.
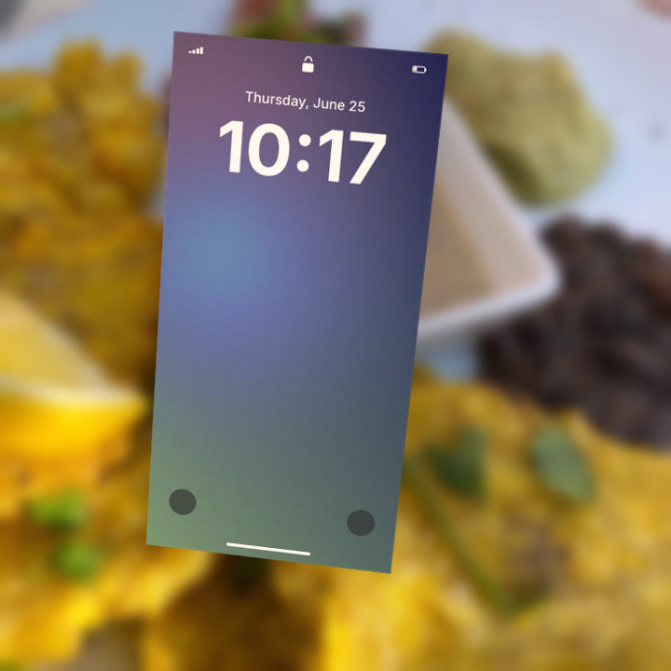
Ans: 10:17
